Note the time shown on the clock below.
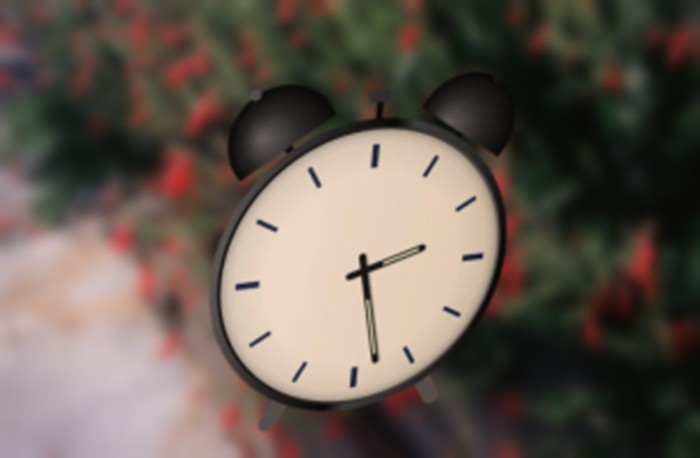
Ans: 2:28
